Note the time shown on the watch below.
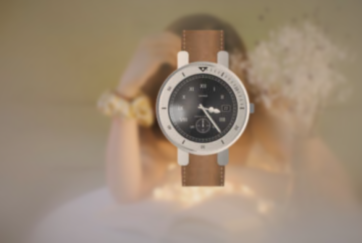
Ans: 3:24
